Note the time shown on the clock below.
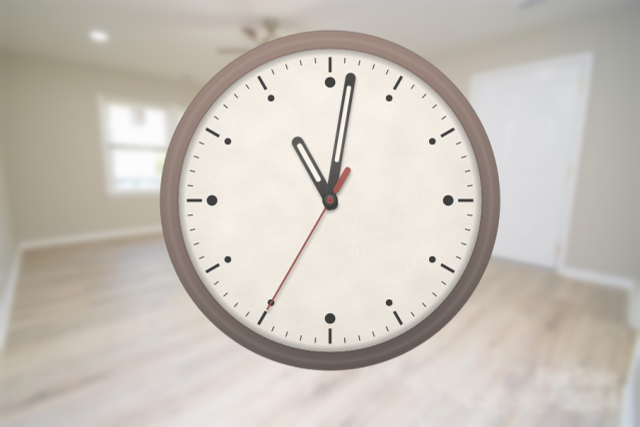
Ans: 11:01:35
